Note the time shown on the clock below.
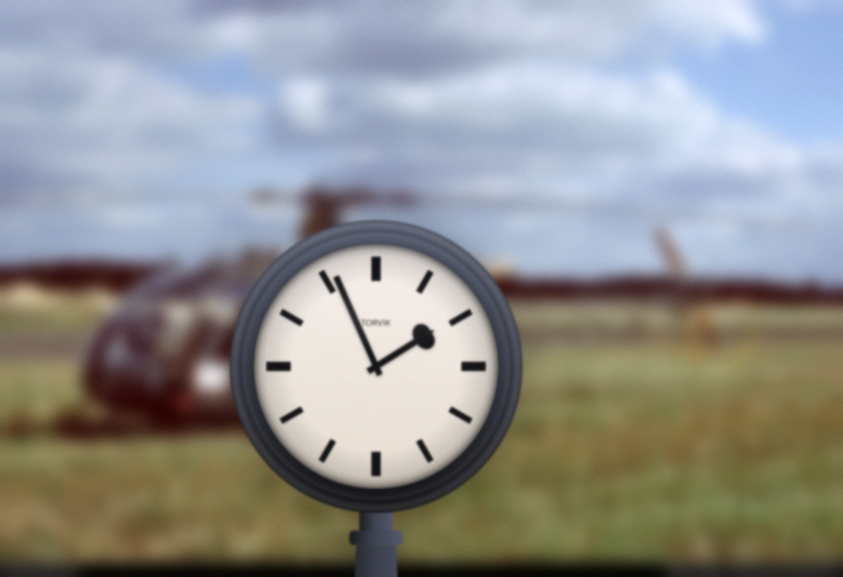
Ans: 1:56
